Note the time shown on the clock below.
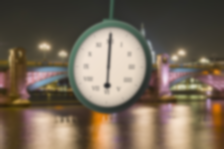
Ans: 6:00
